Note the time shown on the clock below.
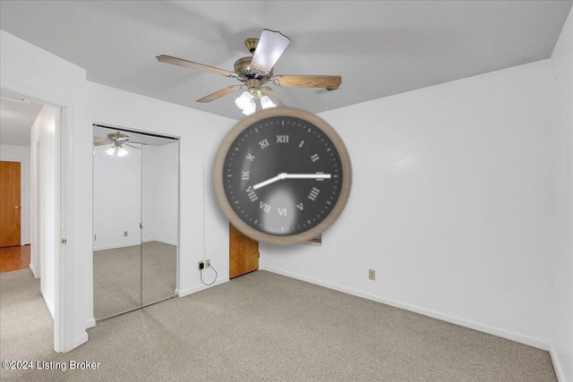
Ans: 8:15
